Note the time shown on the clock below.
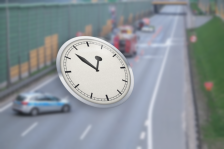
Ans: 12:53
